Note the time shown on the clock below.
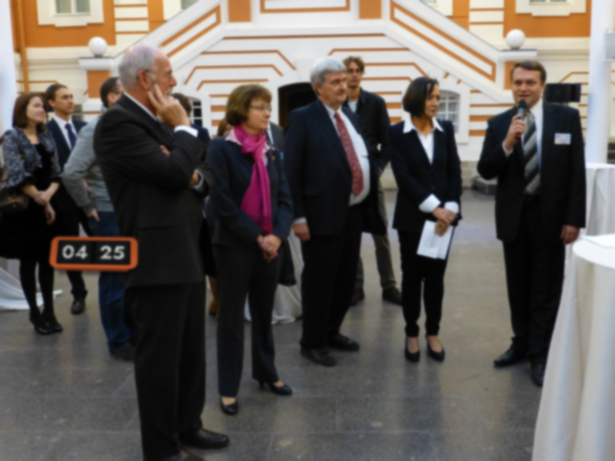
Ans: 4:25
